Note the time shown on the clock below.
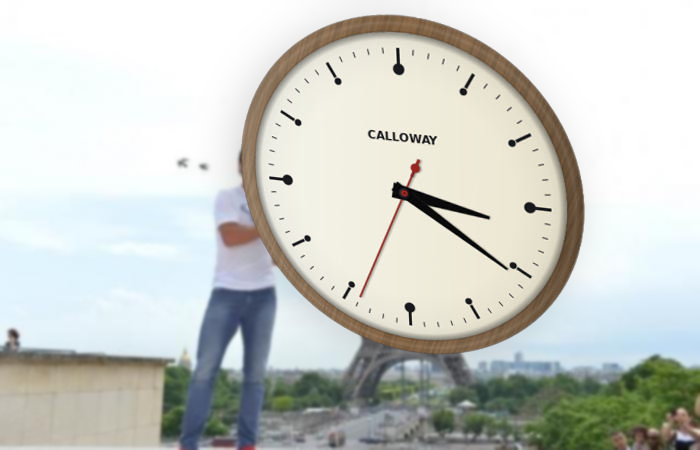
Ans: 3:20:34
